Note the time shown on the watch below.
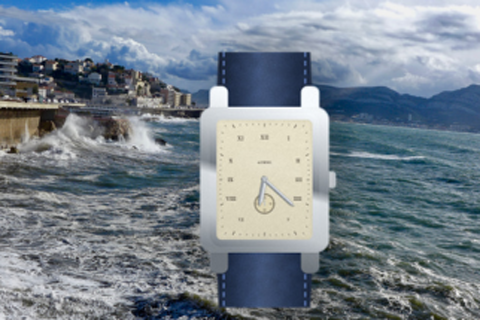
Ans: 6:22
